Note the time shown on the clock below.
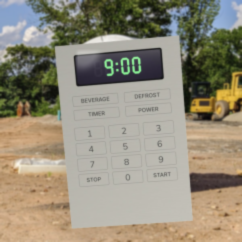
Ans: 9:00
